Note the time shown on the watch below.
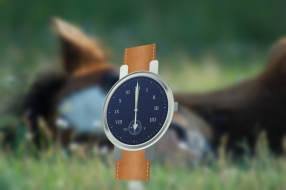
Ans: 6:00
